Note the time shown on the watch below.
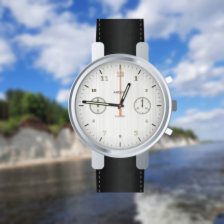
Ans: 12:46
